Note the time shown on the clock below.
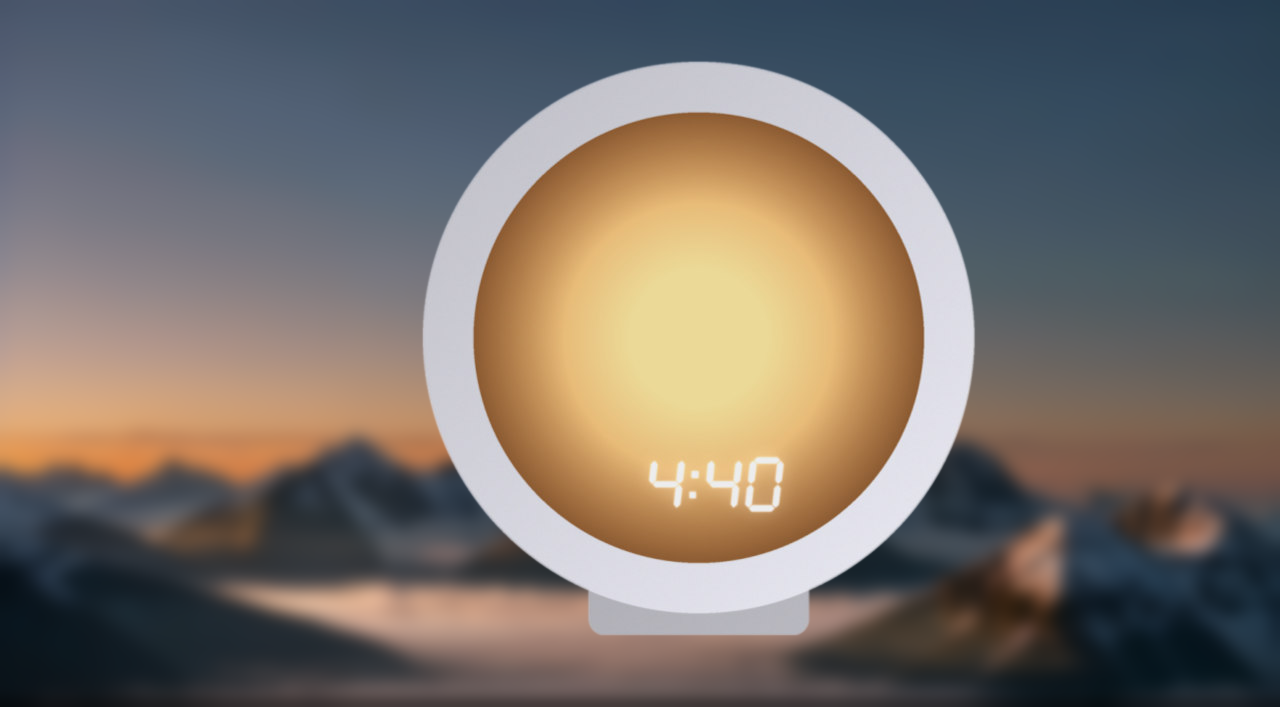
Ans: 4:40
